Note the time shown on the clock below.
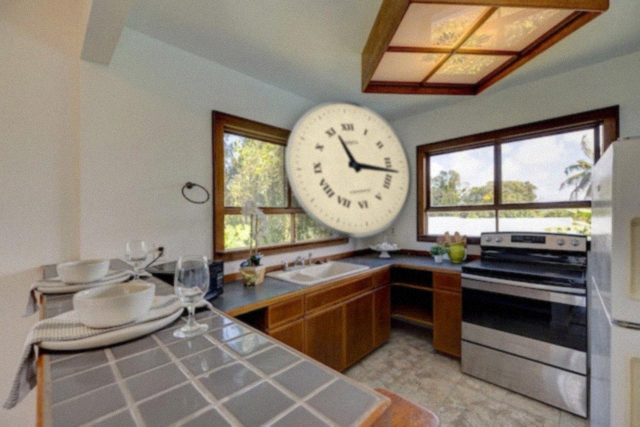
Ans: 11:17
